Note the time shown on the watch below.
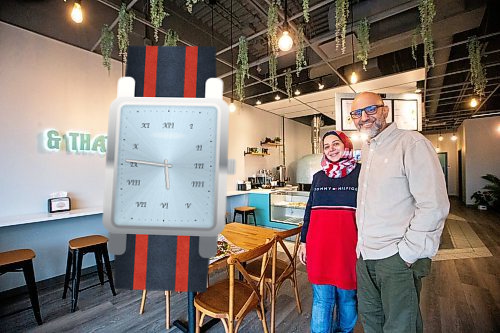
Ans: 5:46
